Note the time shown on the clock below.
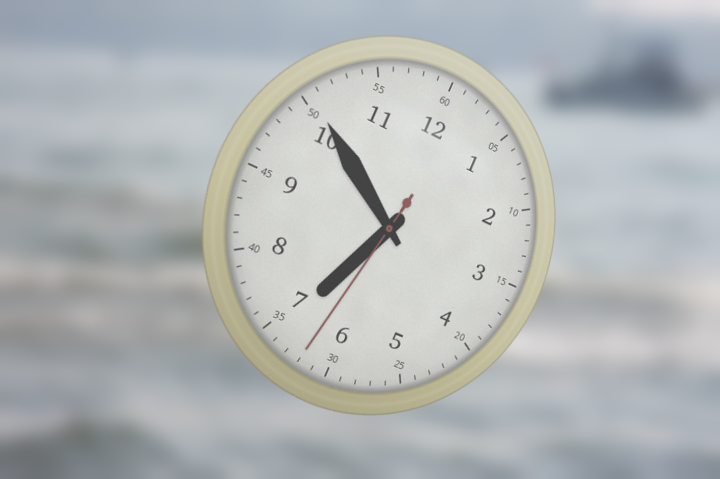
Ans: 6:50:32
